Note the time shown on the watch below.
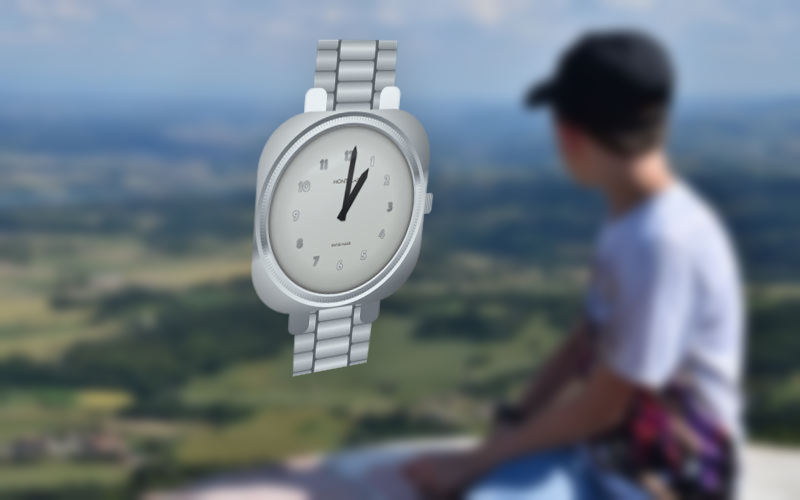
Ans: 1:01
